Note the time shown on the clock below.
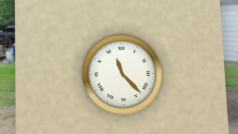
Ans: 11:23
